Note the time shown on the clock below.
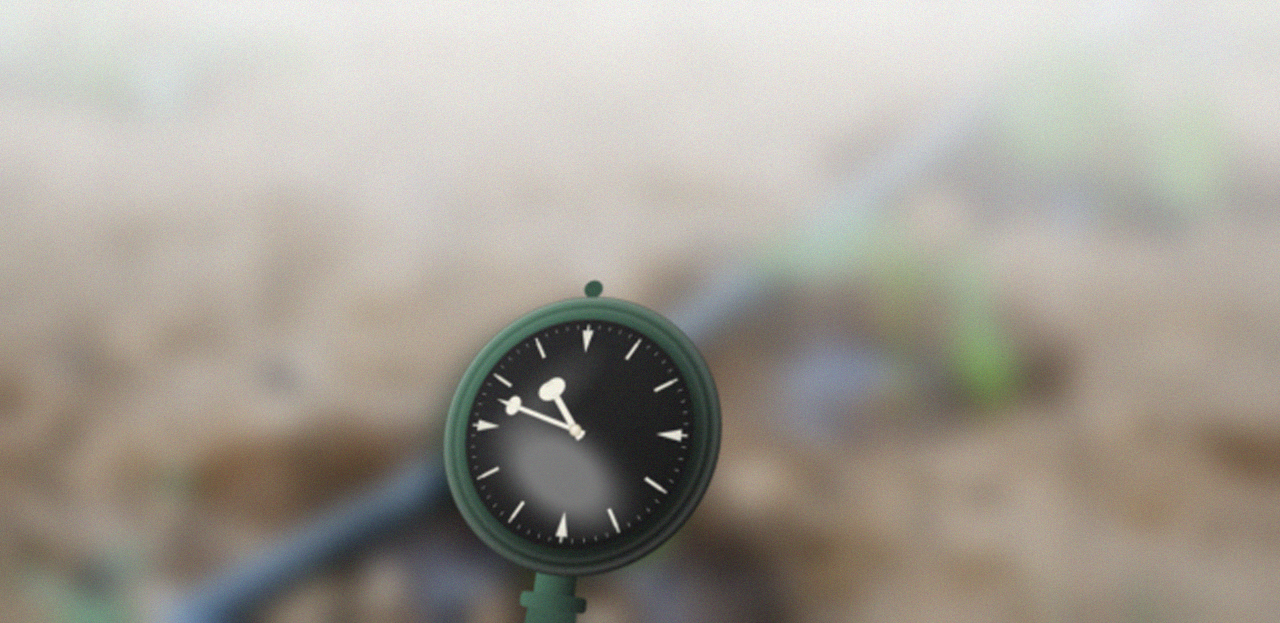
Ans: 10:48
